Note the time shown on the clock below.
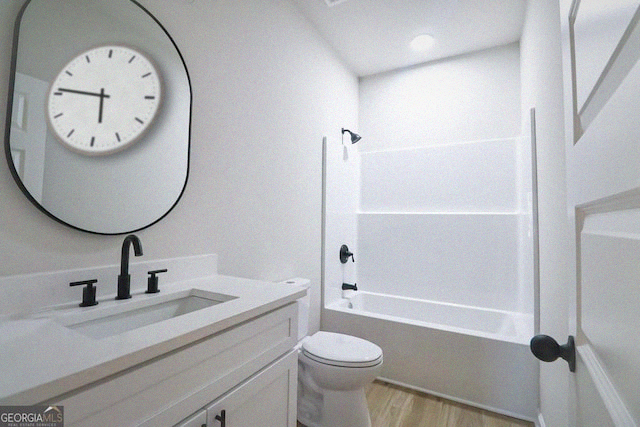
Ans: 5:46
